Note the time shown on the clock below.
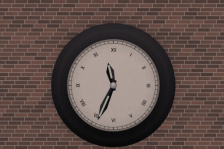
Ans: 11:34
